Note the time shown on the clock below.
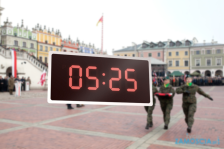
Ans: 5:25
